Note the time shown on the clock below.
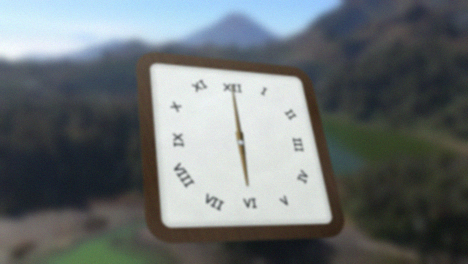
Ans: 6:00
